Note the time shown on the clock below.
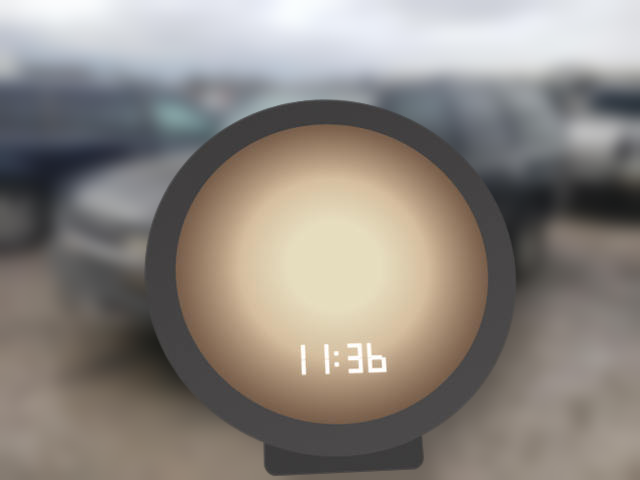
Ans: 11:36
